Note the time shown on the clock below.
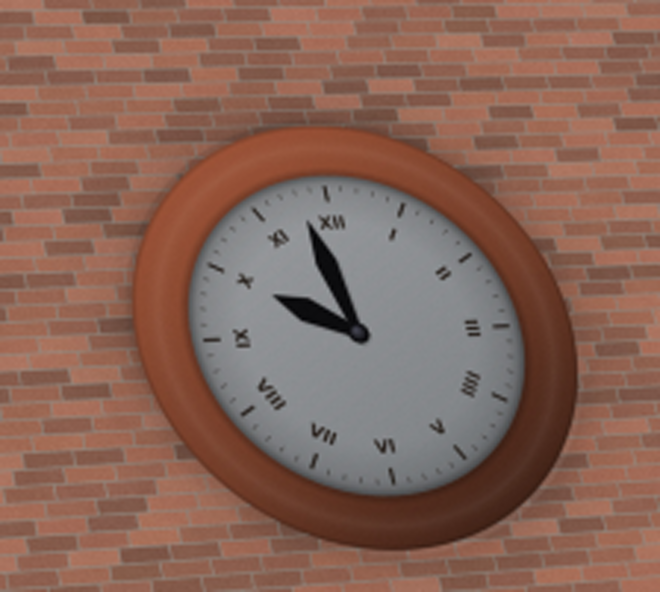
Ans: 9:58
